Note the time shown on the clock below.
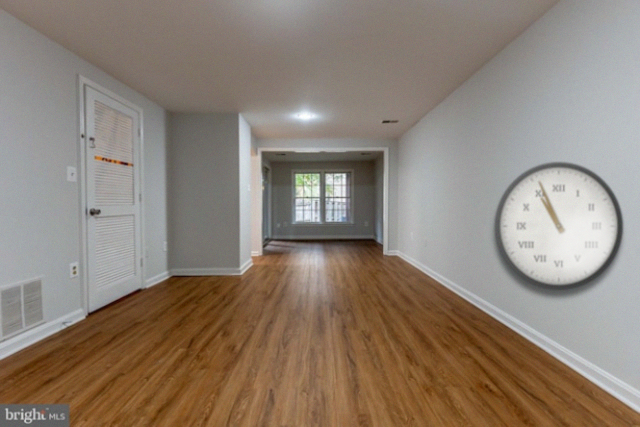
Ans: 10:56
